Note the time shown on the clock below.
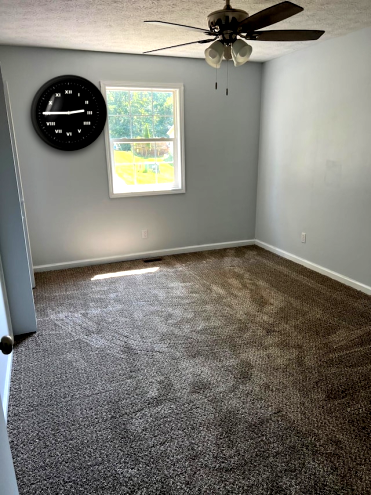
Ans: 2:45
